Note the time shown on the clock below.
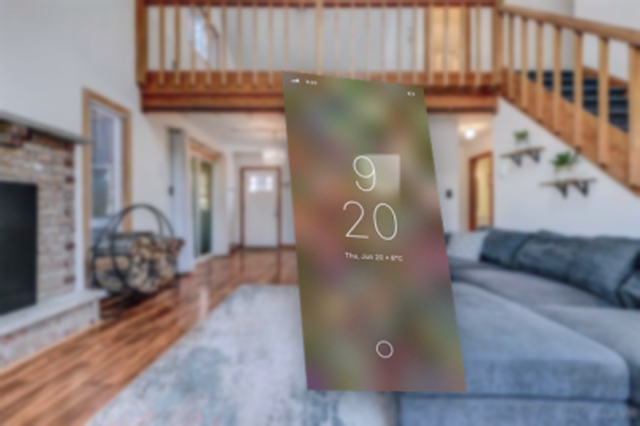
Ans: 9:20
